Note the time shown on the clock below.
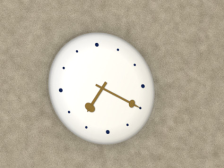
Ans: 7:20
